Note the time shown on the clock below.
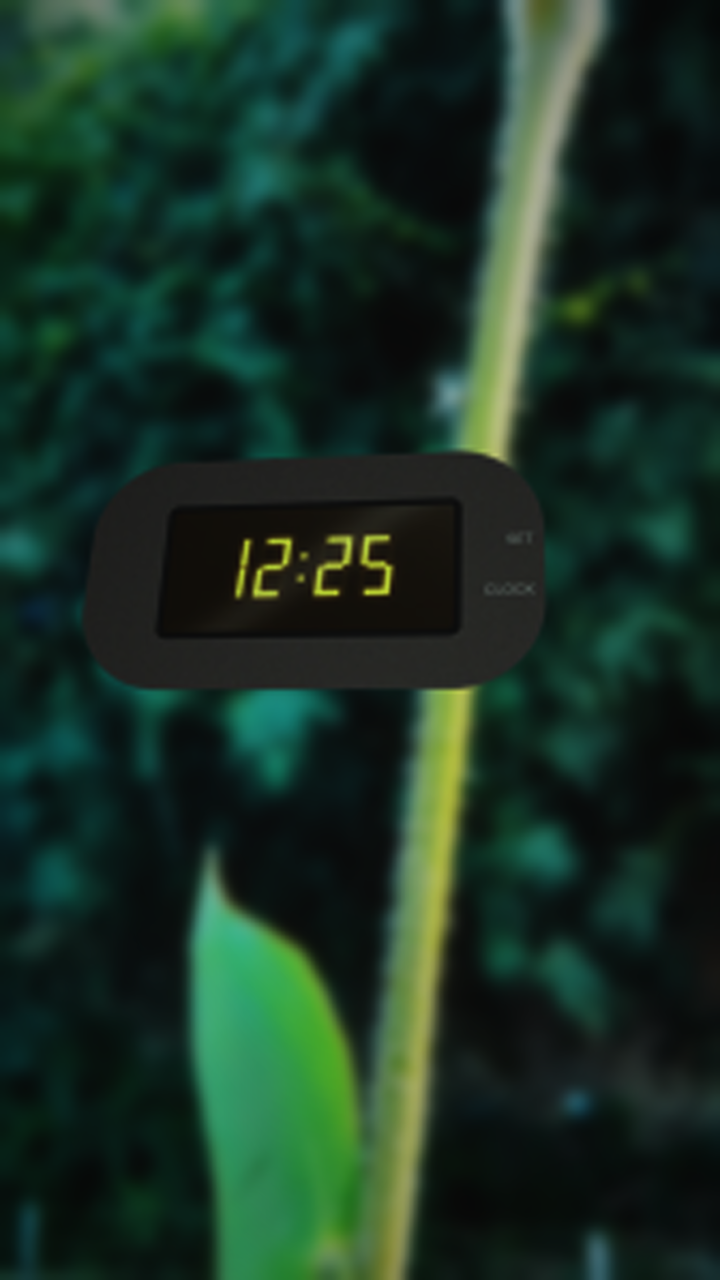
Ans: 12:25
